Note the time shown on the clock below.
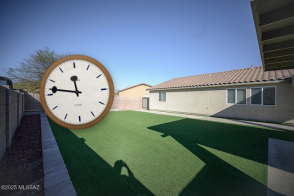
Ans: 11:47
